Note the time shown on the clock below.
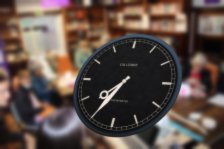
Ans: 7:35
